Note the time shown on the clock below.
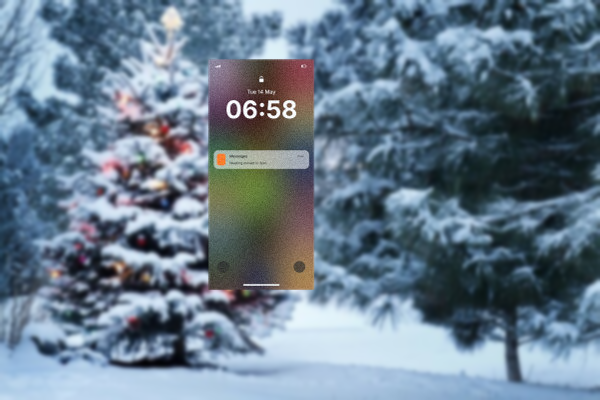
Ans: 6:58
